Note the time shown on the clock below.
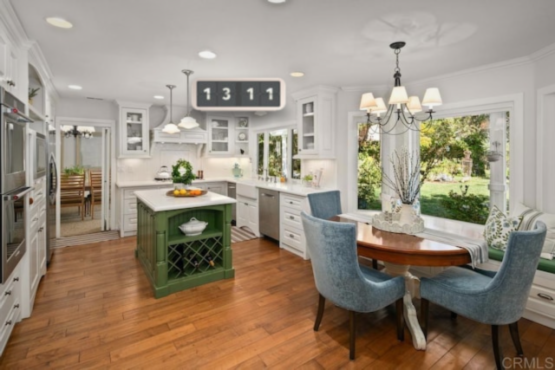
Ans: 13:11
